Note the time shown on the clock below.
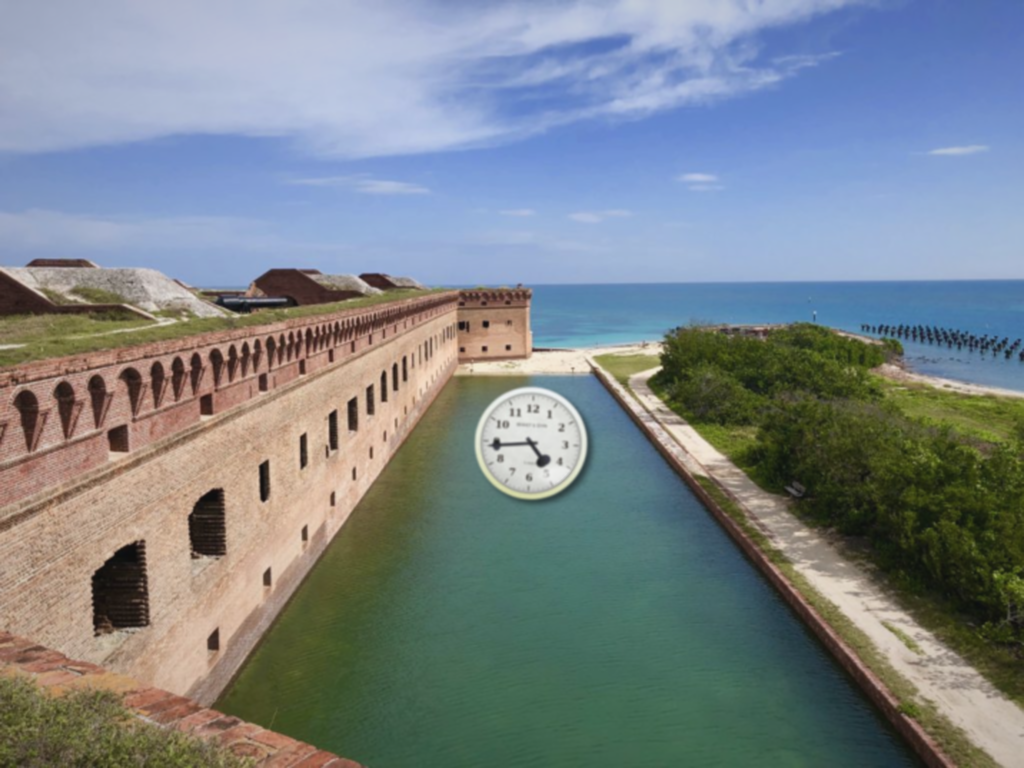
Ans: 4:44
